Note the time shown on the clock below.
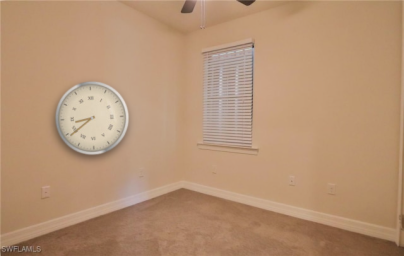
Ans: 8:39
